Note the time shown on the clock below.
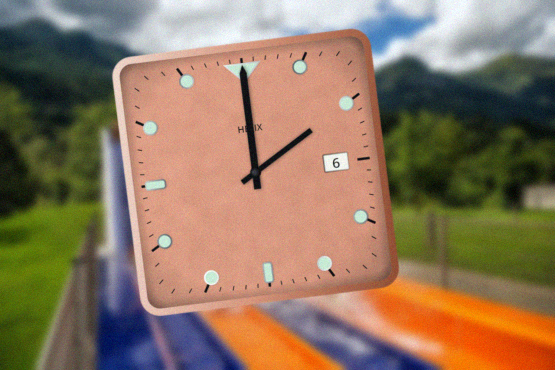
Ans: 2:00
